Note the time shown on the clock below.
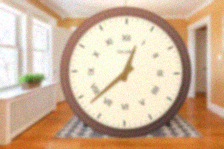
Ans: 12:38
